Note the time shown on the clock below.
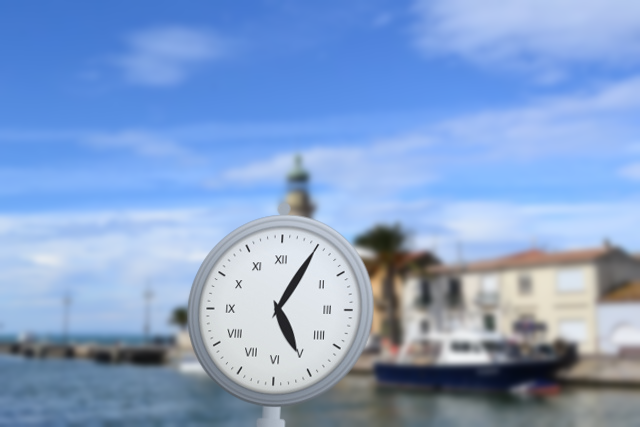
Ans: 5:05
